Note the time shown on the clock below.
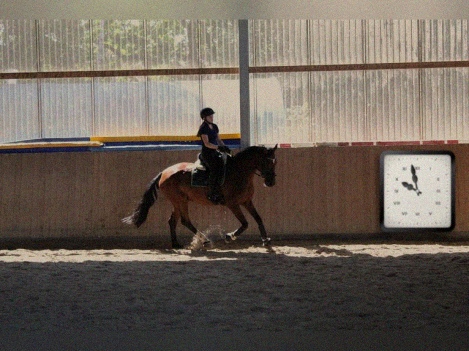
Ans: 9:58
